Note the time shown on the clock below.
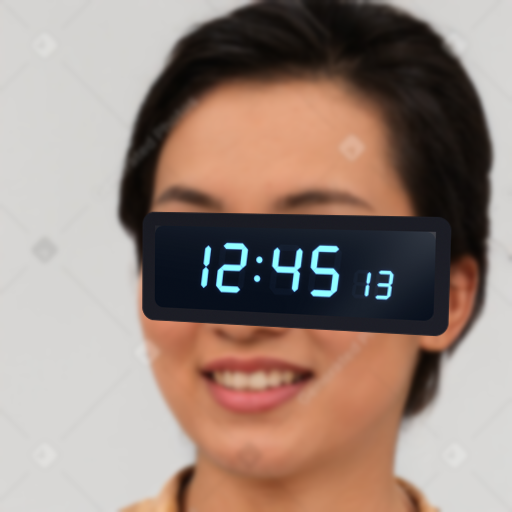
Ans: 12:45:13
